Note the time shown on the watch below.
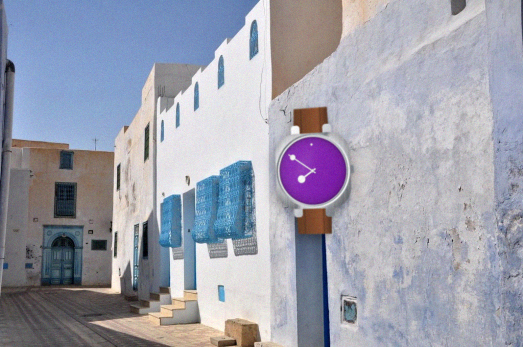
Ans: 7:51
